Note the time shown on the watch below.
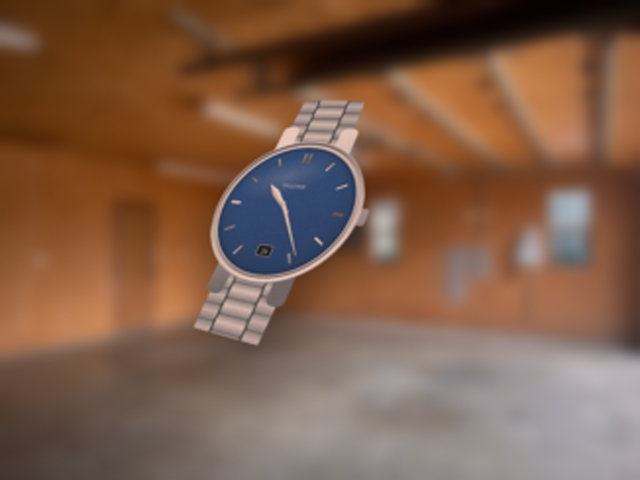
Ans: 10:24
